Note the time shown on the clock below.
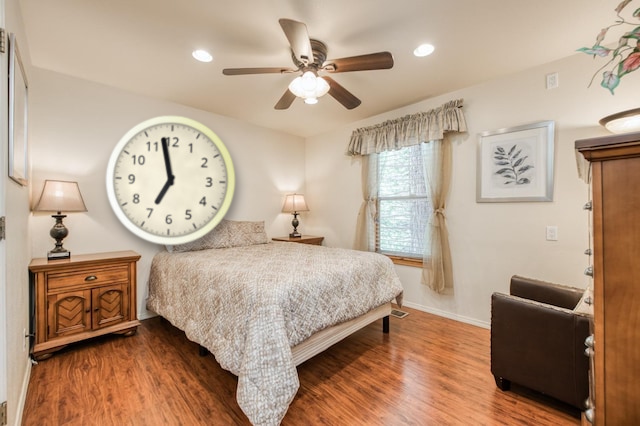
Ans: 6:58
